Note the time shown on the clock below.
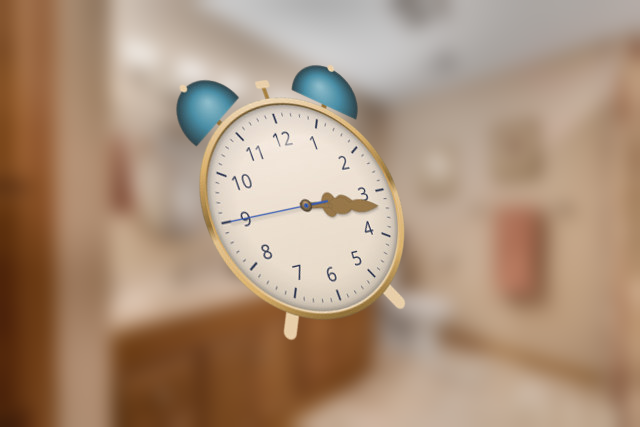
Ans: 3:16:45
